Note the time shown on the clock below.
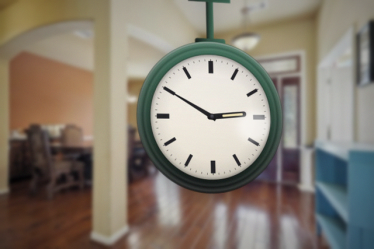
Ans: 2:50
